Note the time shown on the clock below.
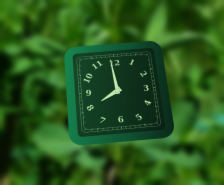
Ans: 7:59
